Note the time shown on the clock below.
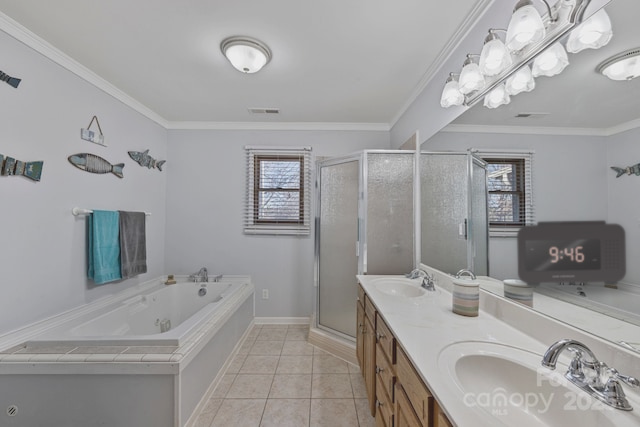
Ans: 9:46
